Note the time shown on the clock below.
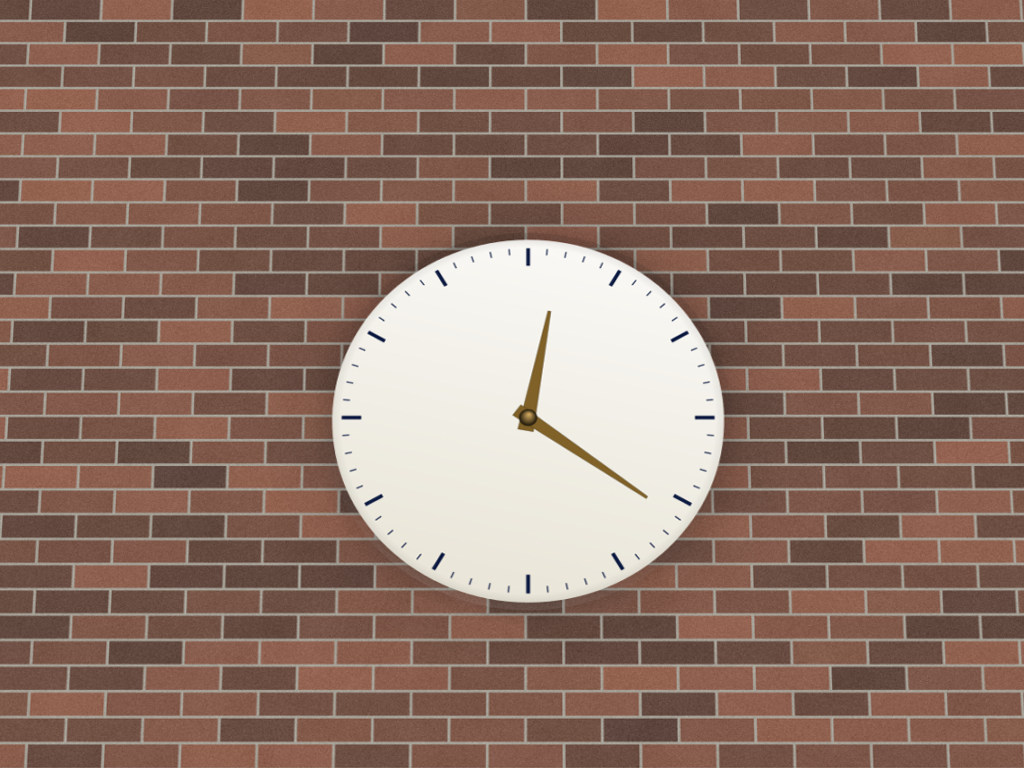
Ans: 12:21
